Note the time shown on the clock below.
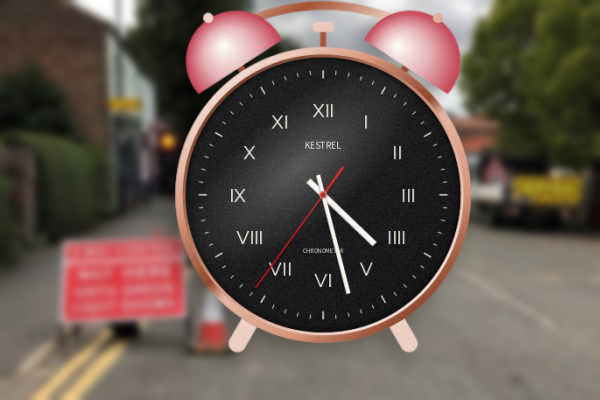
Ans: 4:27:36
